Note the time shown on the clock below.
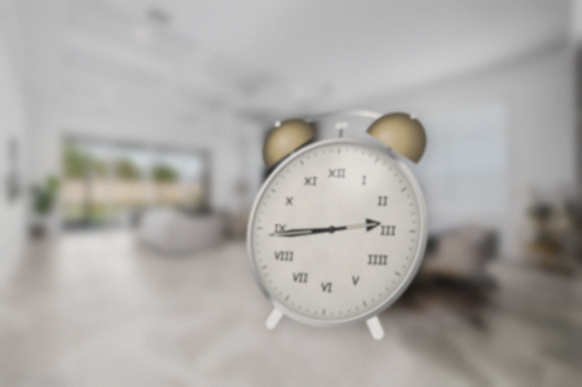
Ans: 2:44
